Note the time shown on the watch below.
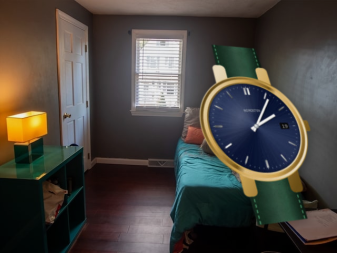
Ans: 2:06
